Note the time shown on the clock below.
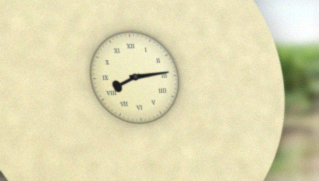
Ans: 8:14
